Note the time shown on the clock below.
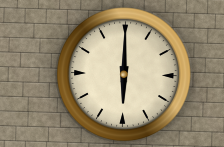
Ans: 6:00
